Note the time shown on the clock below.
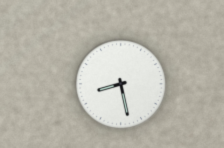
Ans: 8:28
